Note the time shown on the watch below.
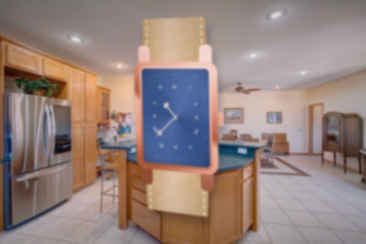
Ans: 10:38
